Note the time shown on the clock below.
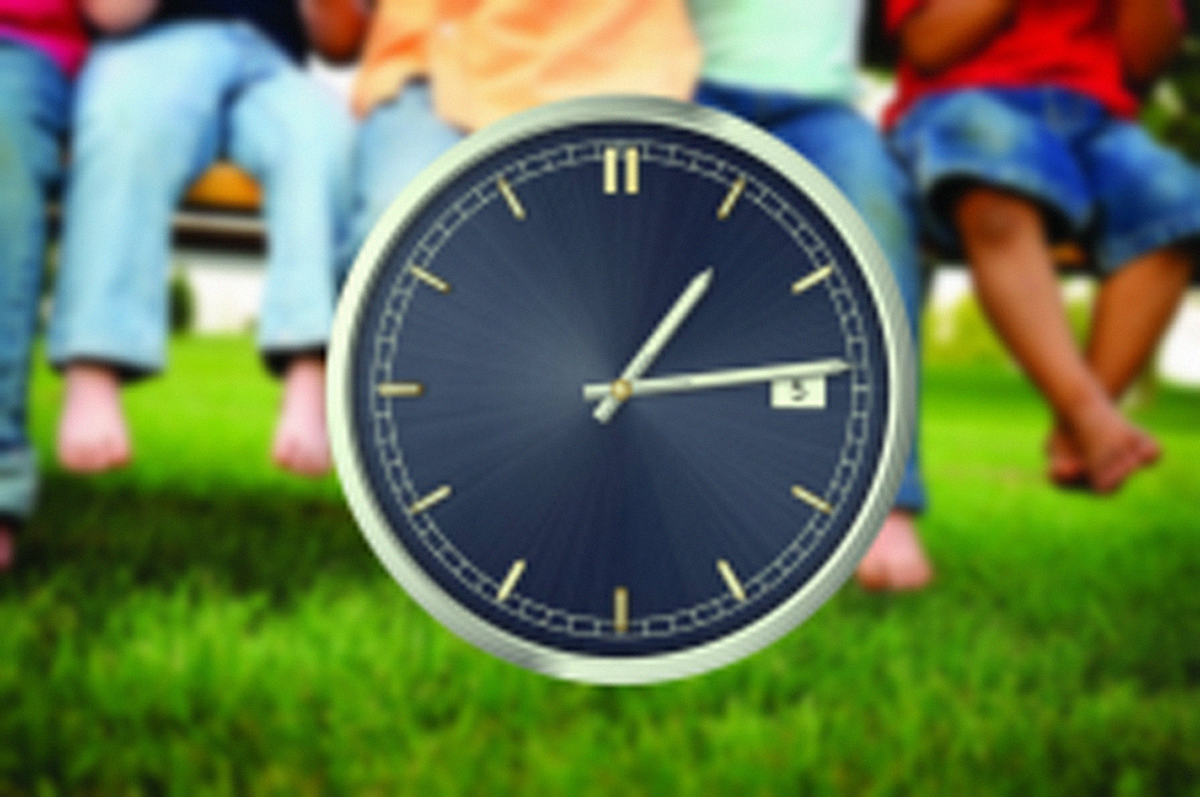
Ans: 1:14
